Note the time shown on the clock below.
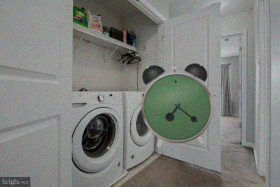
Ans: 7:22
